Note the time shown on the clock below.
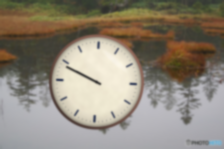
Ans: 9:49
